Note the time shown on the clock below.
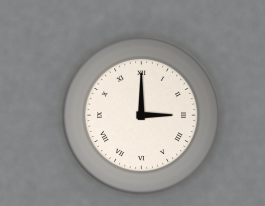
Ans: 3:00
